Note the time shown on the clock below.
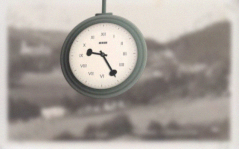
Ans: 9:25
